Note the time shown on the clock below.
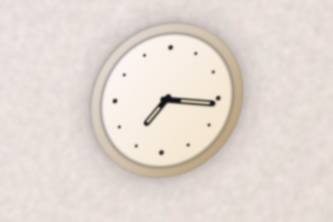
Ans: 7:16
